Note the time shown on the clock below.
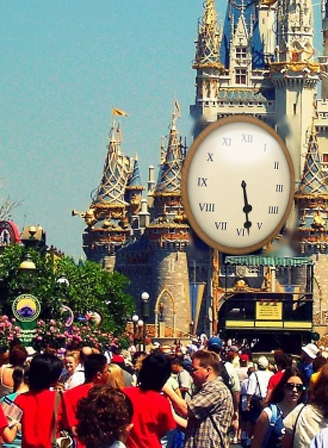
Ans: 5:28
